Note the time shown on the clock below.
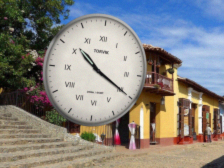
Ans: 10:20
